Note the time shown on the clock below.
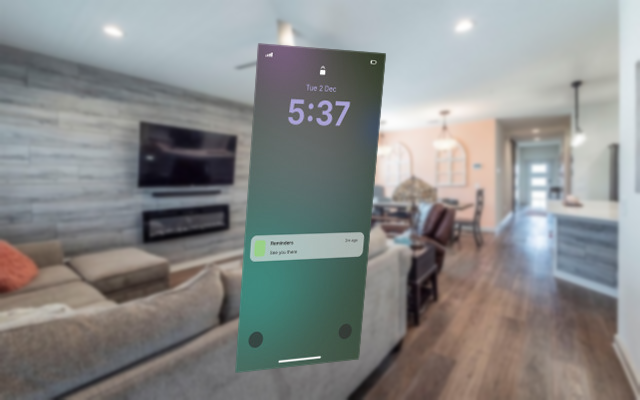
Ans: 5:37
